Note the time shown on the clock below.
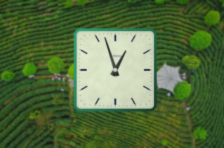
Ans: 12:57
